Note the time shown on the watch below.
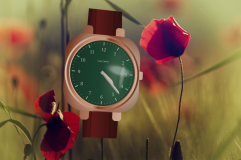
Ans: 4:23
